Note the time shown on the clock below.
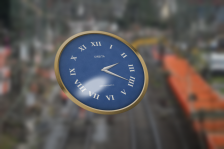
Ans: 2:20
